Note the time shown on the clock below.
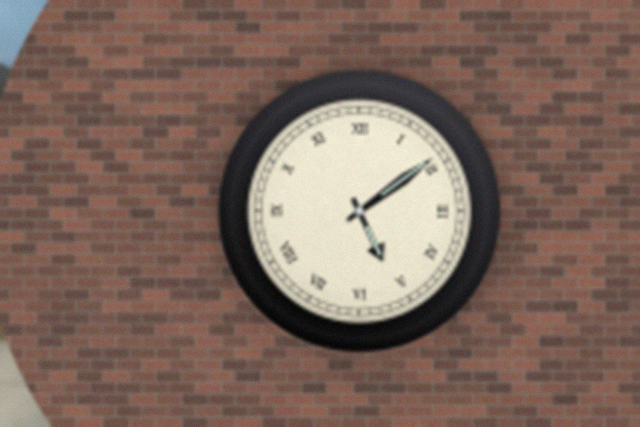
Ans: 5:09
